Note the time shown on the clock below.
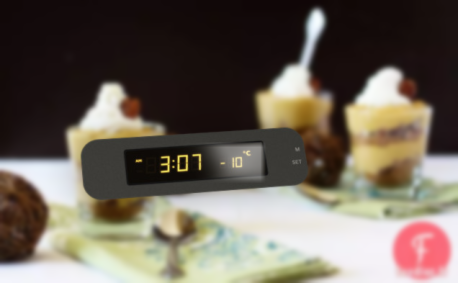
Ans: 3:07
